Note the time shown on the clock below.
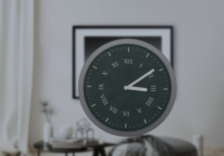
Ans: 3:09
